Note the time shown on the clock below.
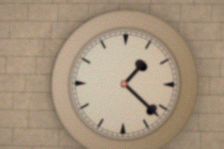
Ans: 1:22
